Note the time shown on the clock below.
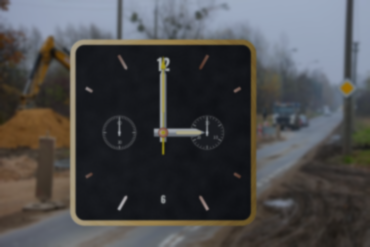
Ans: 3:00
